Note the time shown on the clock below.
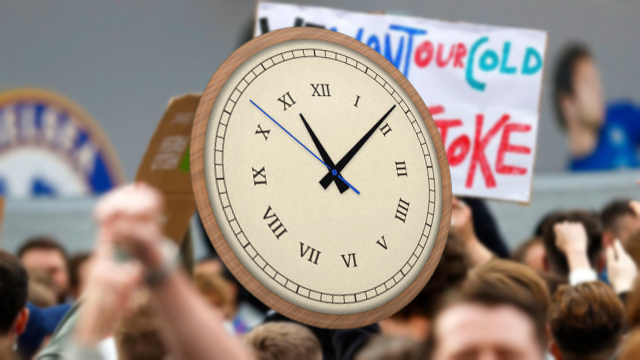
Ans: 11:08:52
